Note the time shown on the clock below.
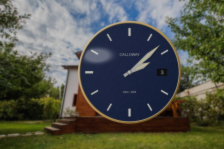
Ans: 2:08
